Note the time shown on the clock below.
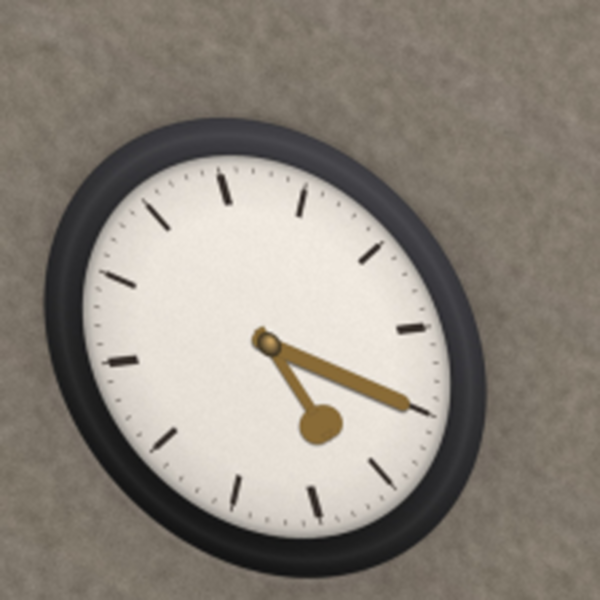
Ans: 5:20
